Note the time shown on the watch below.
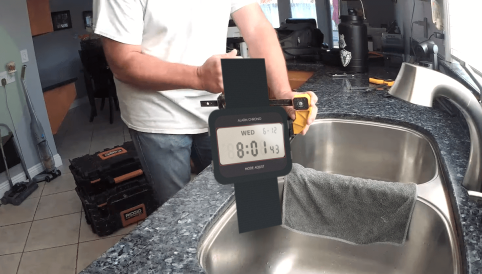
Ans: 8:01:43
